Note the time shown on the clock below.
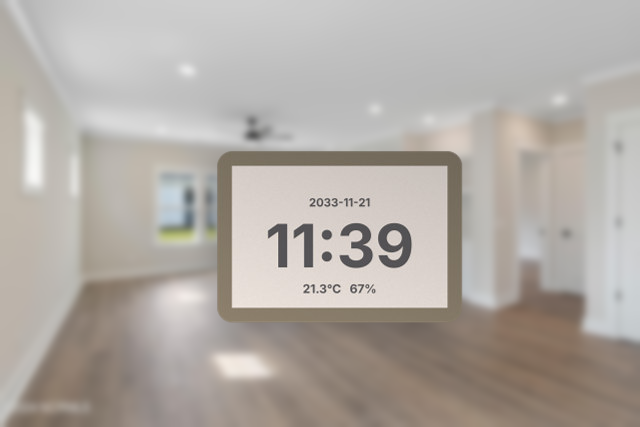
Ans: 11:39
